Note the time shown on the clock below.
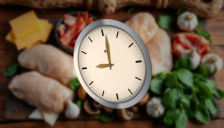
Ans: 9:01
